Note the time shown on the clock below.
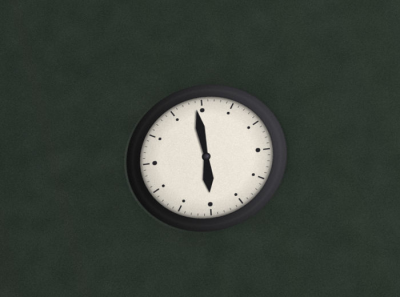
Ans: 5:59
